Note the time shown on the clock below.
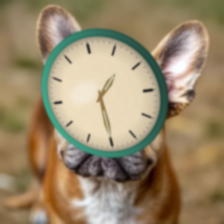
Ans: 1:30
